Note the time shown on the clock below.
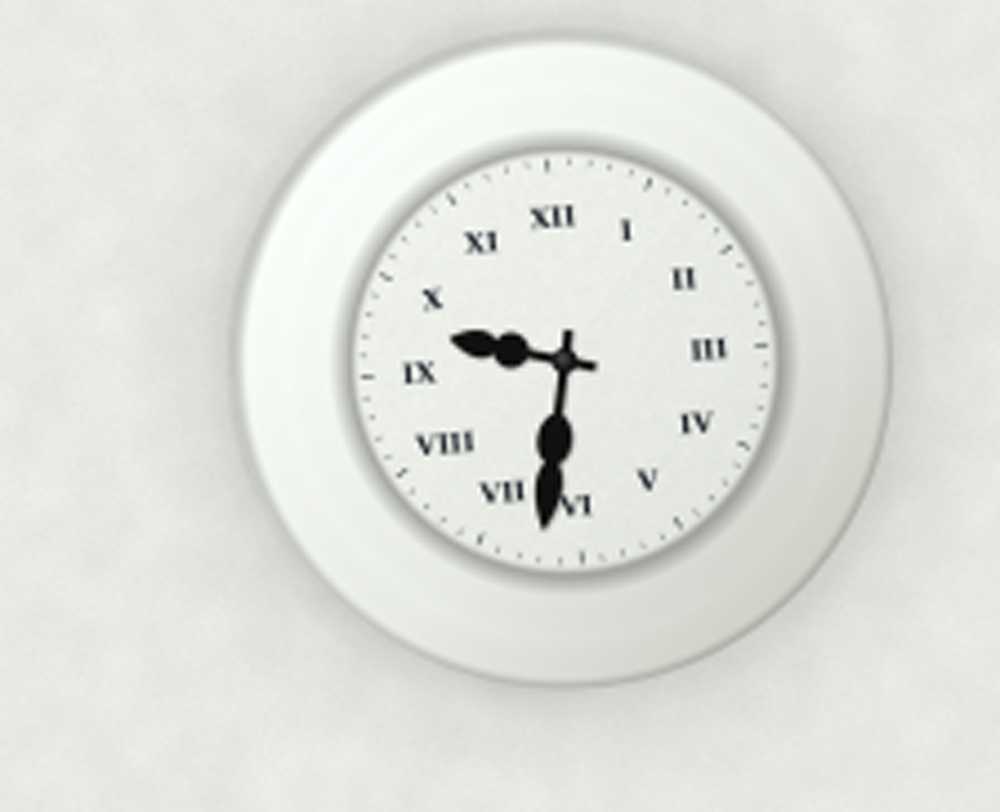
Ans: 9:32
